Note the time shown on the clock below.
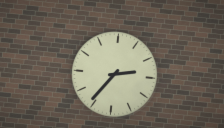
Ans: 2:36
